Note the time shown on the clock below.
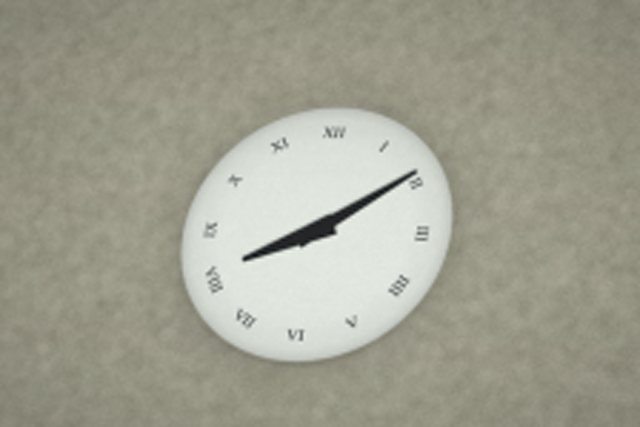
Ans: 8:09
